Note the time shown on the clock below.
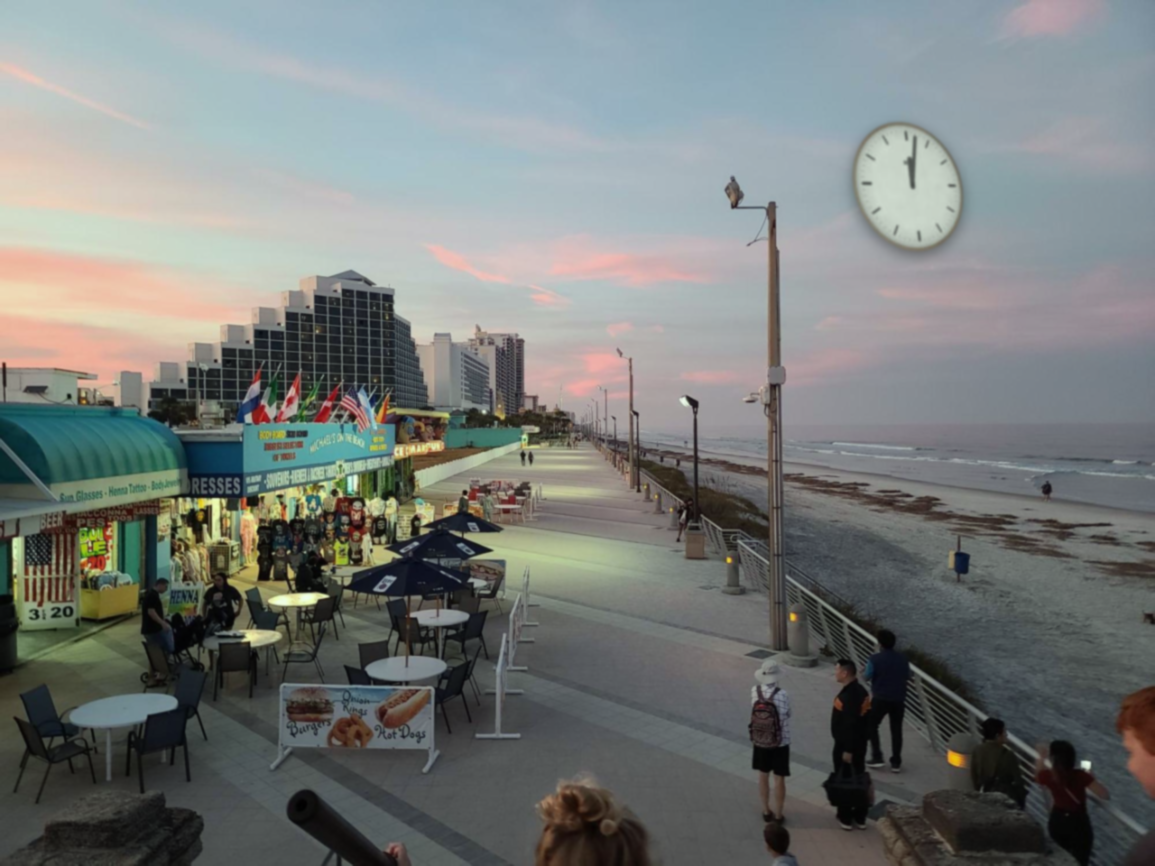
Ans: 12:02
